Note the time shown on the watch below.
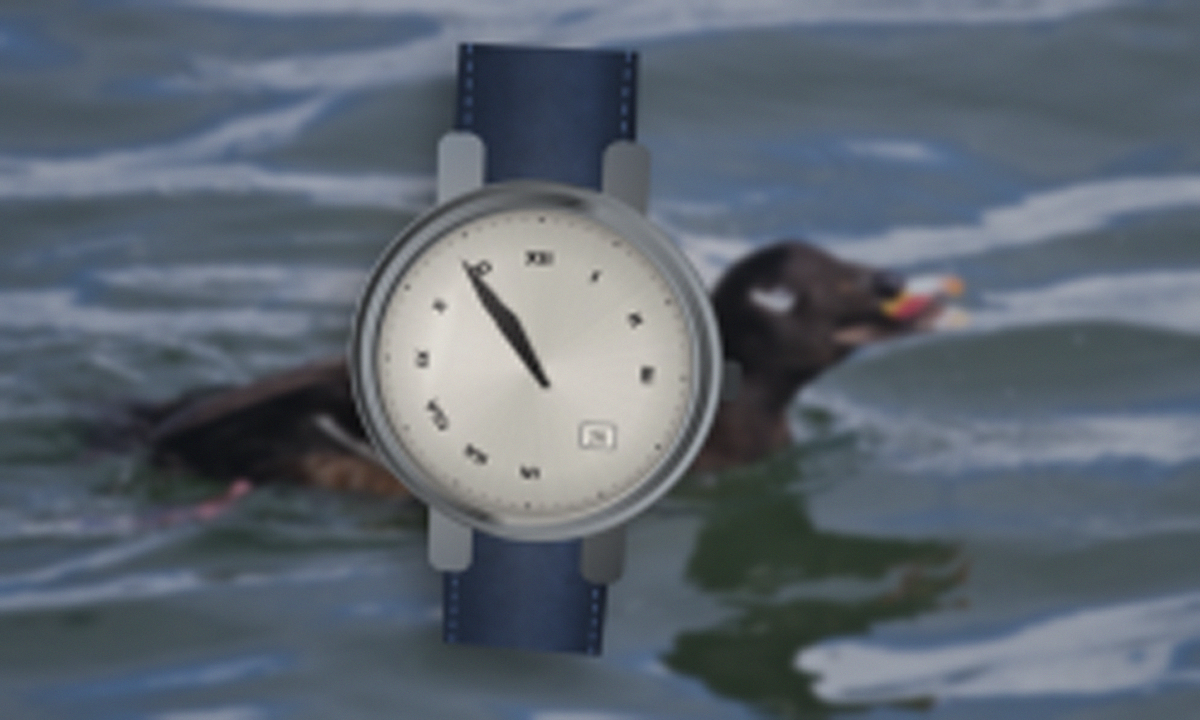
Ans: 10:54
